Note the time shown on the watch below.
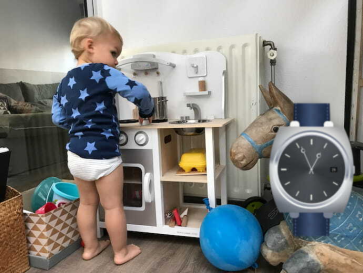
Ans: 12:56
